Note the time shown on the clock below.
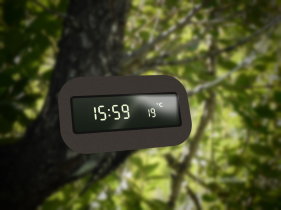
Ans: 15:59
